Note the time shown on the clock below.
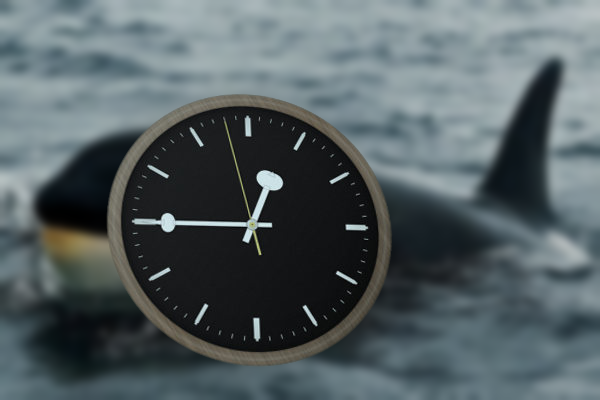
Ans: 12:44:58
